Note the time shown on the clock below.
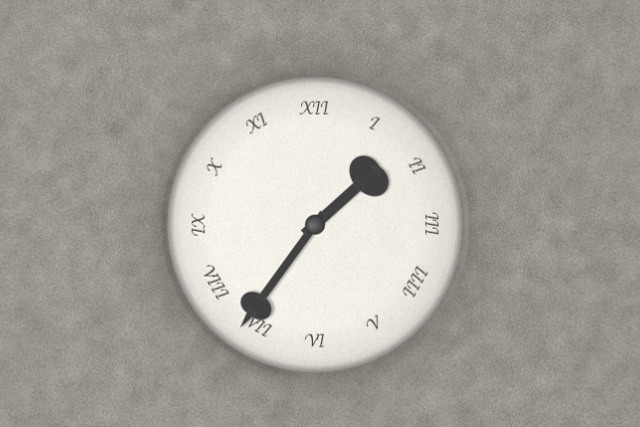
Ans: 1:36
